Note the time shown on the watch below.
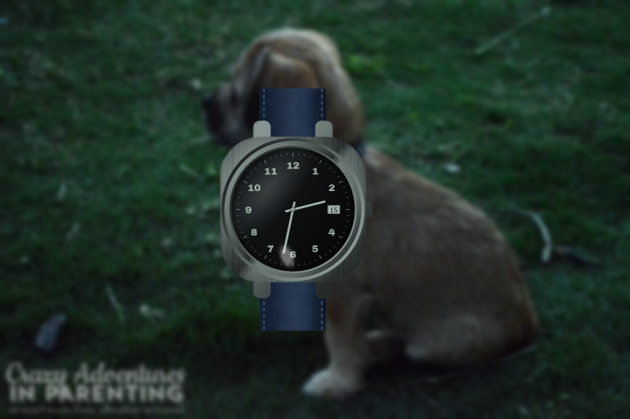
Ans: 2:32
